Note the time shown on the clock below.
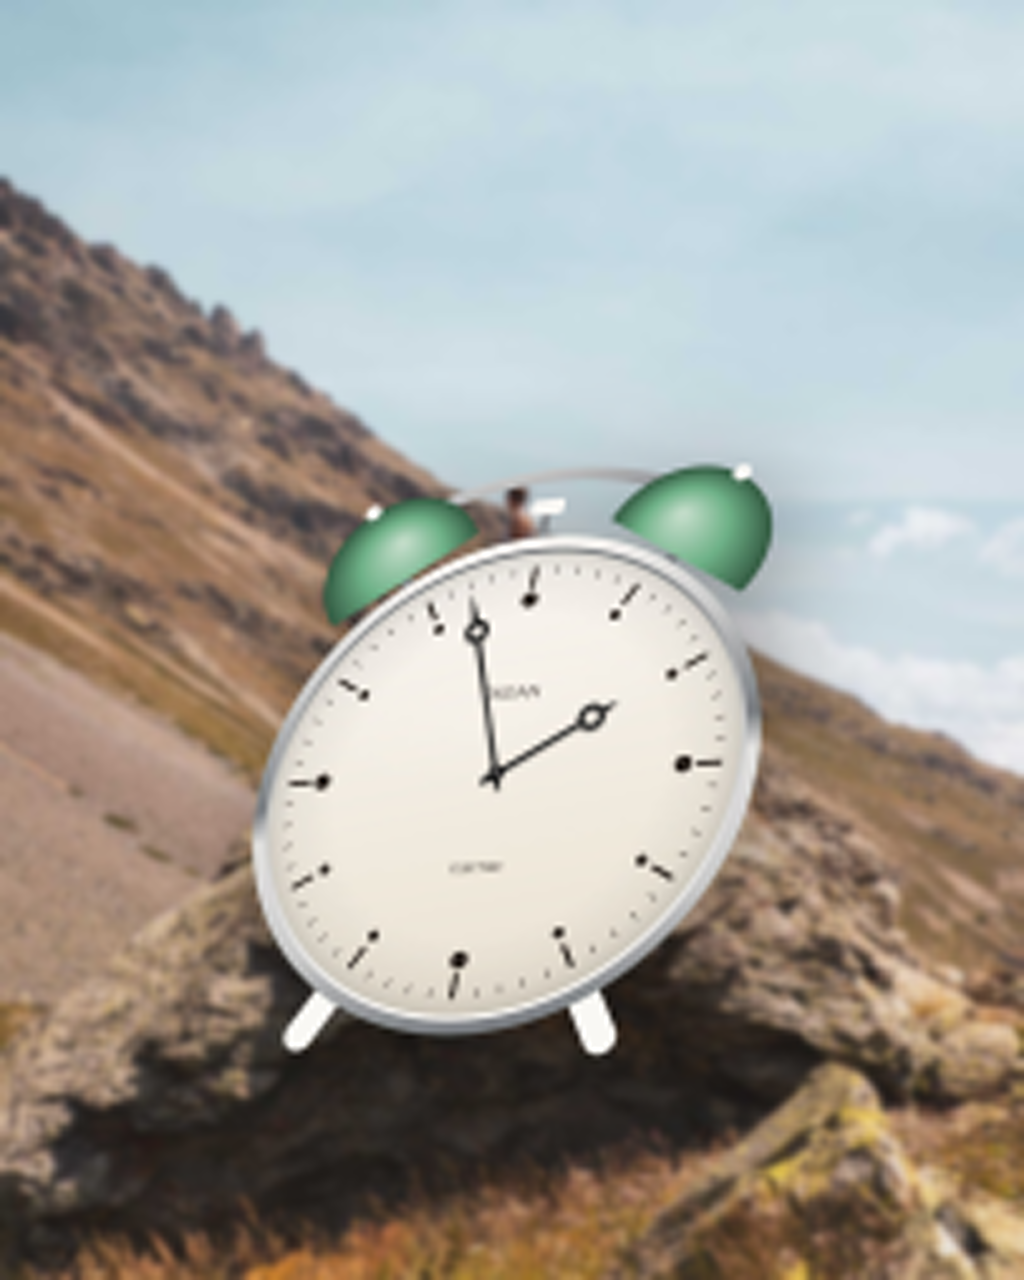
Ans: 1:57
